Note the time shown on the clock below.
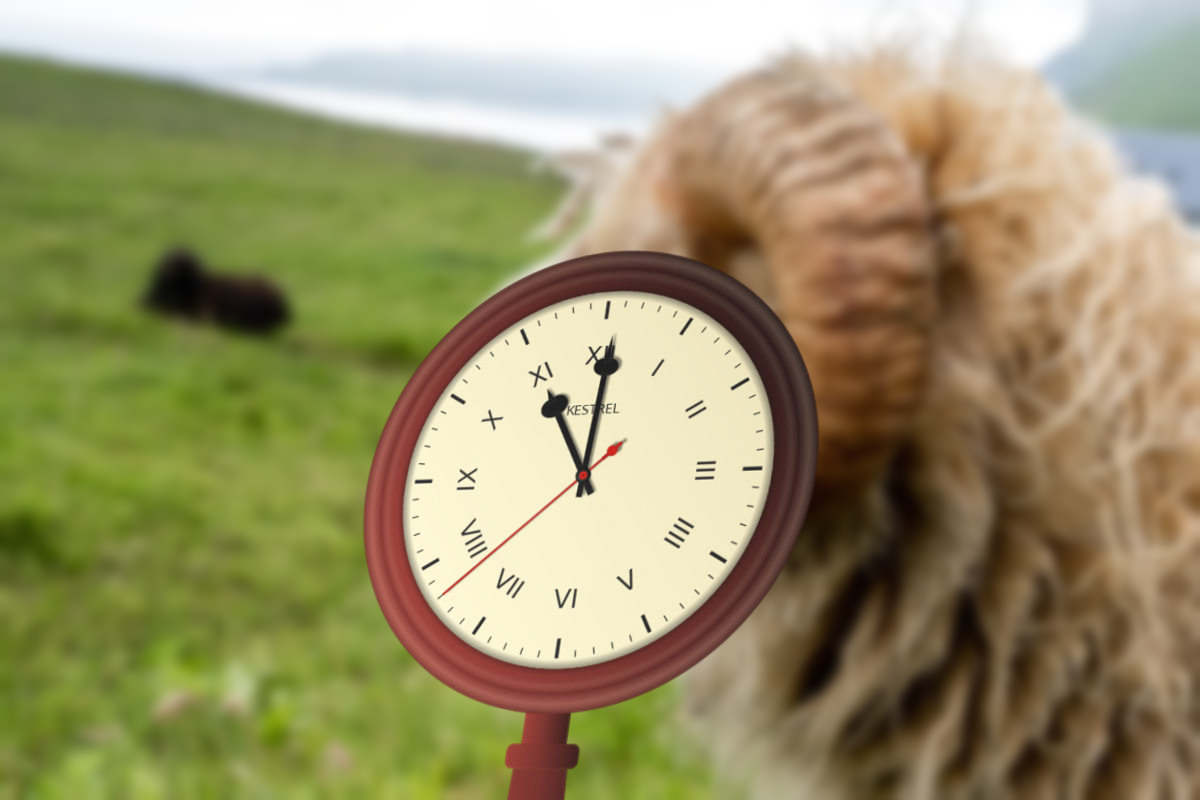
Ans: 11:00:38
